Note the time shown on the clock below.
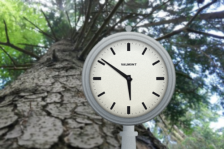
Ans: 5:51
